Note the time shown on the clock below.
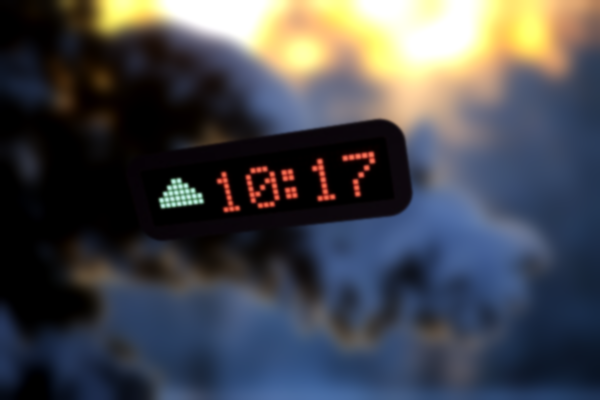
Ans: 10:17
